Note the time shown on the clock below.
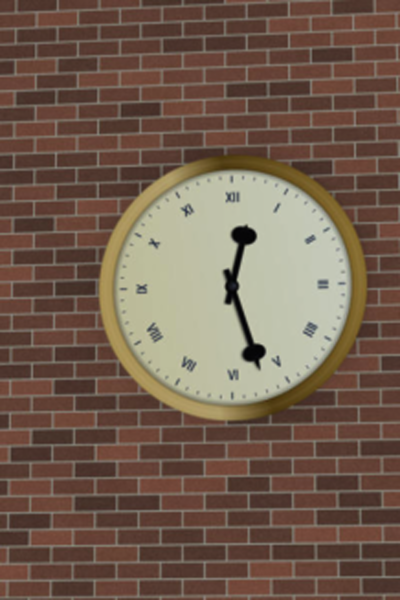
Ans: 12:27
